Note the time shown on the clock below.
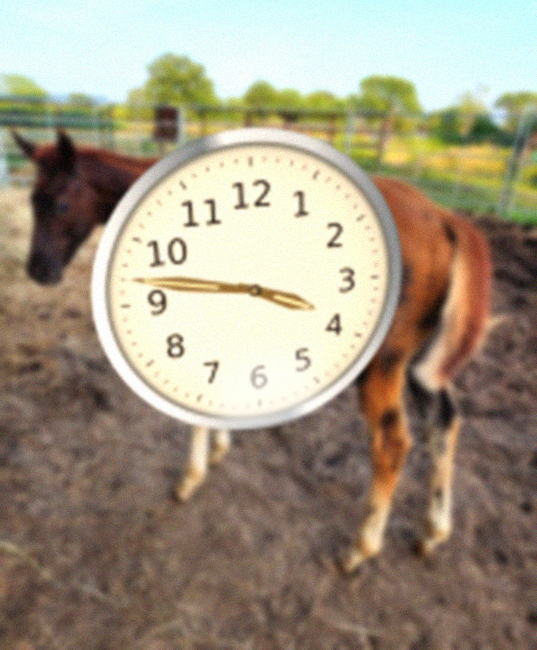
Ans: 3:47
